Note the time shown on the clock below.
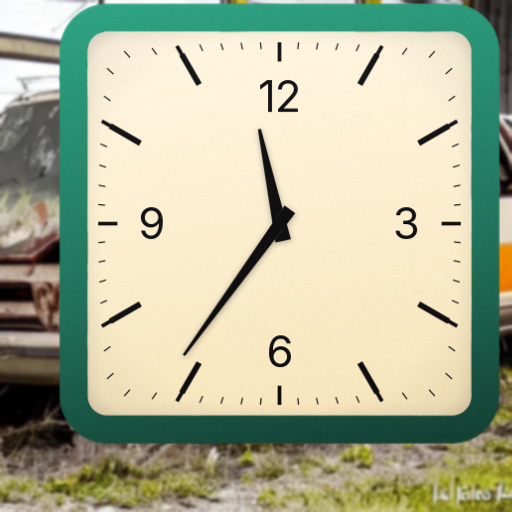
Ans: 11:36
